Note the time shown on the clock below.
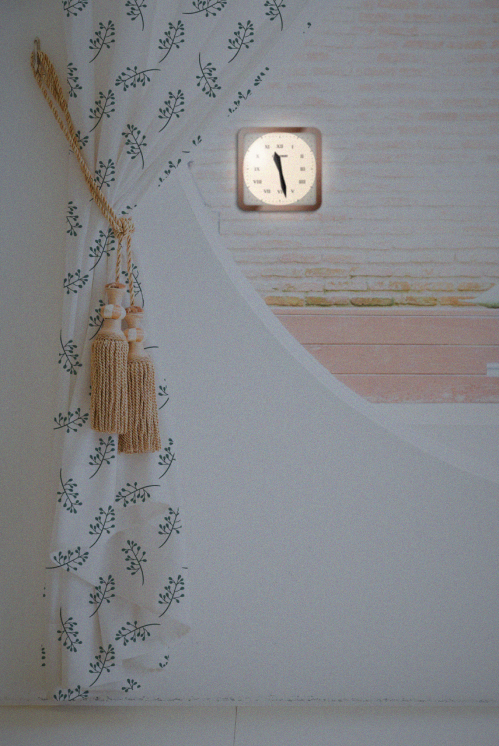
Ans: 11:28
